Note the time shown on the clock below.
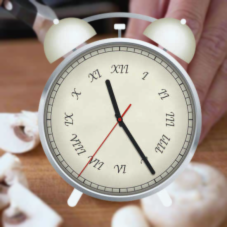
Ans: 11:24:36
